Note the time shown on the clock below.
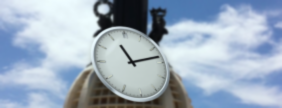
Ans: 11:13
